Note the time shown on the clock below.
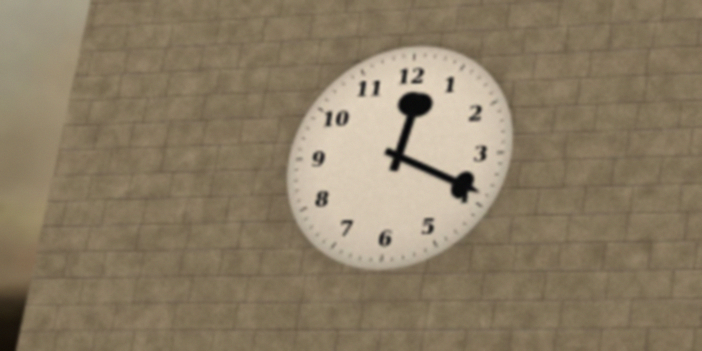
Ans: 12:19
